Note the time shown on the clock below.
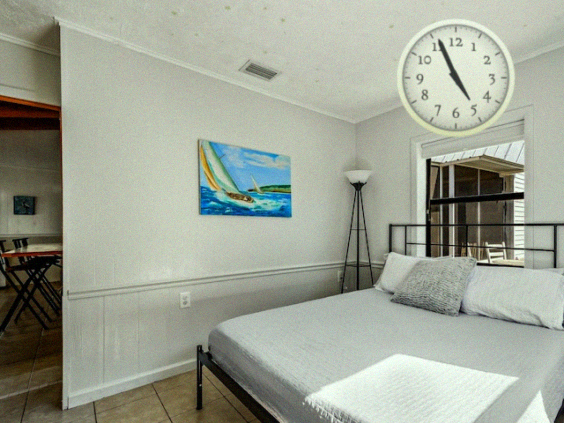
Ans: 4:56
